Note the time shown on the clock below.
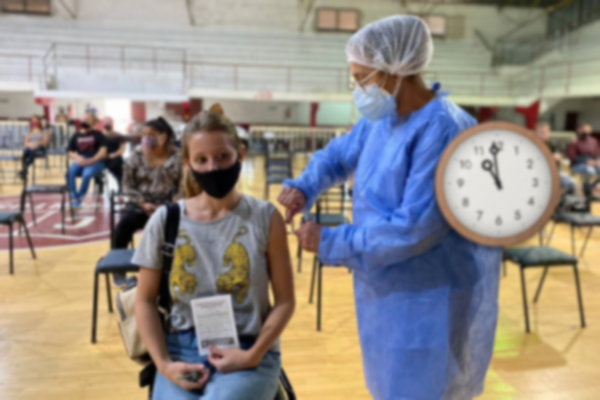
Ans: 10:59
